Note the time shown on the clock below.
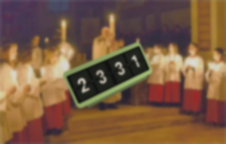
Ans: 23:31
